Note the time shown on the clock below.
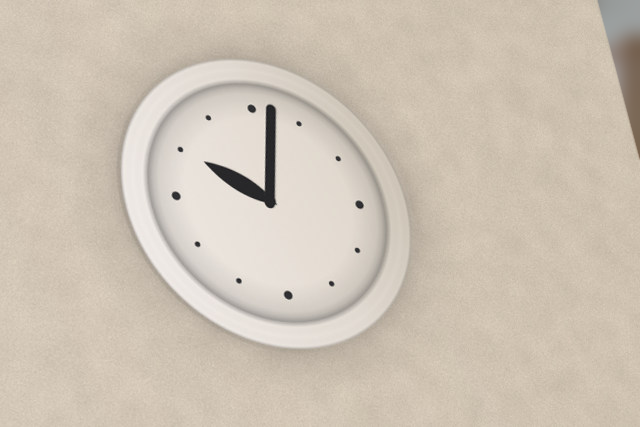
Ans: 10:02
